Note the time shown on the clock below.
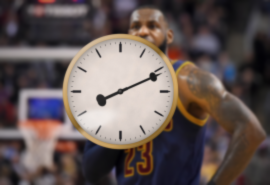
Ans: 8:11
